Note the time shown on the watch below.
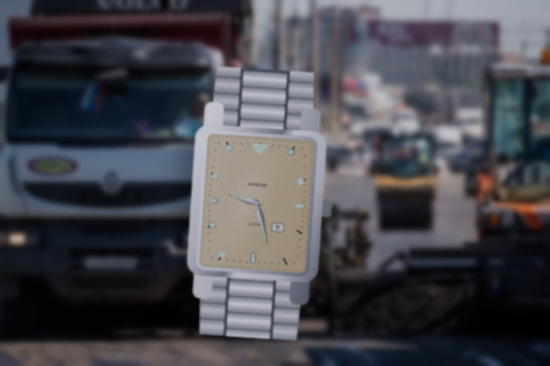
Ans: 9:27
